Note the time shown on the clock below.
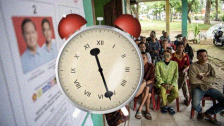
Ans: 11:27
